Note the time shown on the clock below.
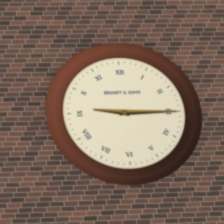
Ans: 9:15
